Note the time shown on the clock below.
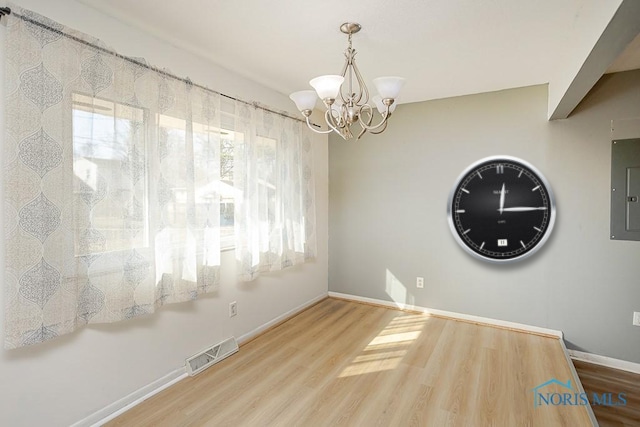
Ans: 12:15
